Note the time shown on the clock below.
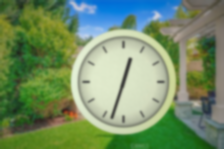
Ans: 12:33
